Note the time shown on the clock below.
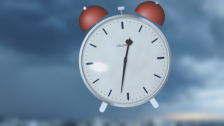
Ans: 12:32
